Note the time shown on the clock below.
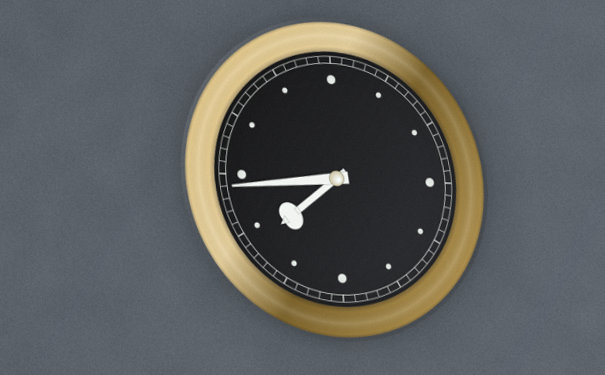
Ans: 7:44
